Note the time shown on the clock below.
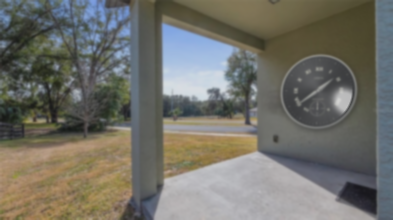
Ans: 1:39
